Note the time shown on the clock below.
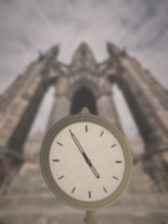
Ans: 4:55
